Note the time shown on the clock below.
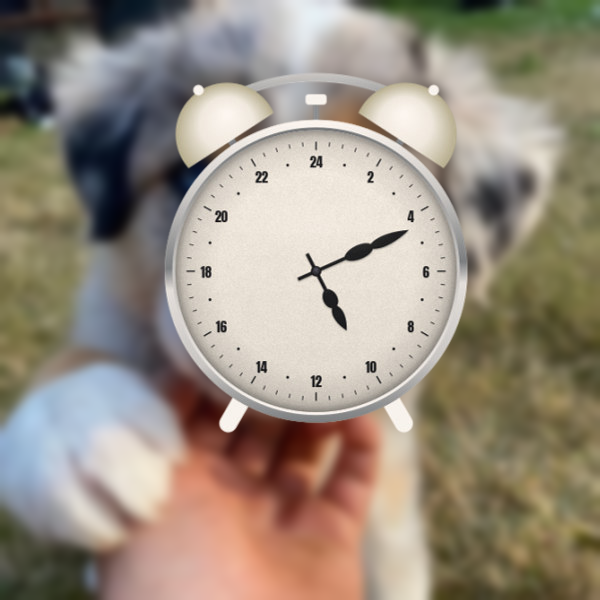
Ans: 10:11
